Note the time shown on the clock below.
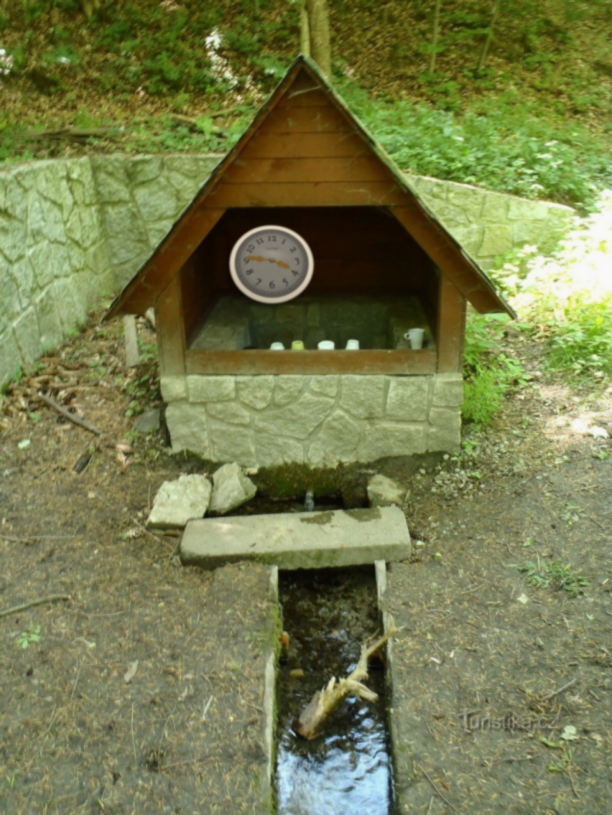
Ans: 3:46
